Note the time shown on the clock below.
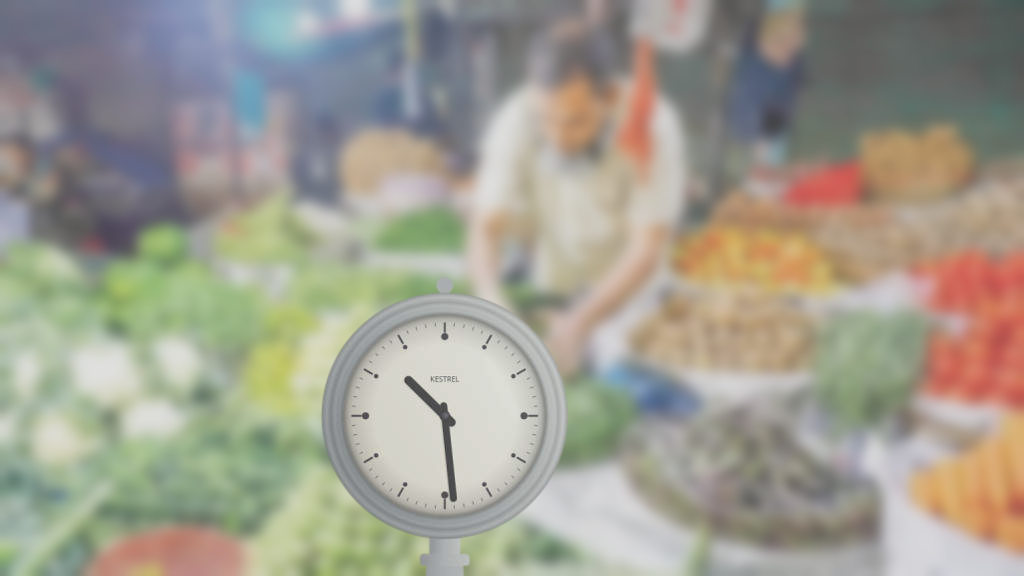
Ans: 10:29
